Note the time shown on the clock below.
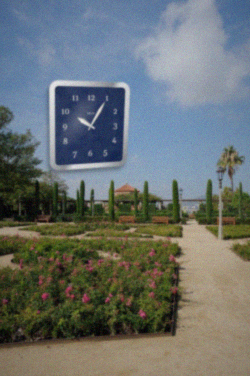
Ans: 10:05
